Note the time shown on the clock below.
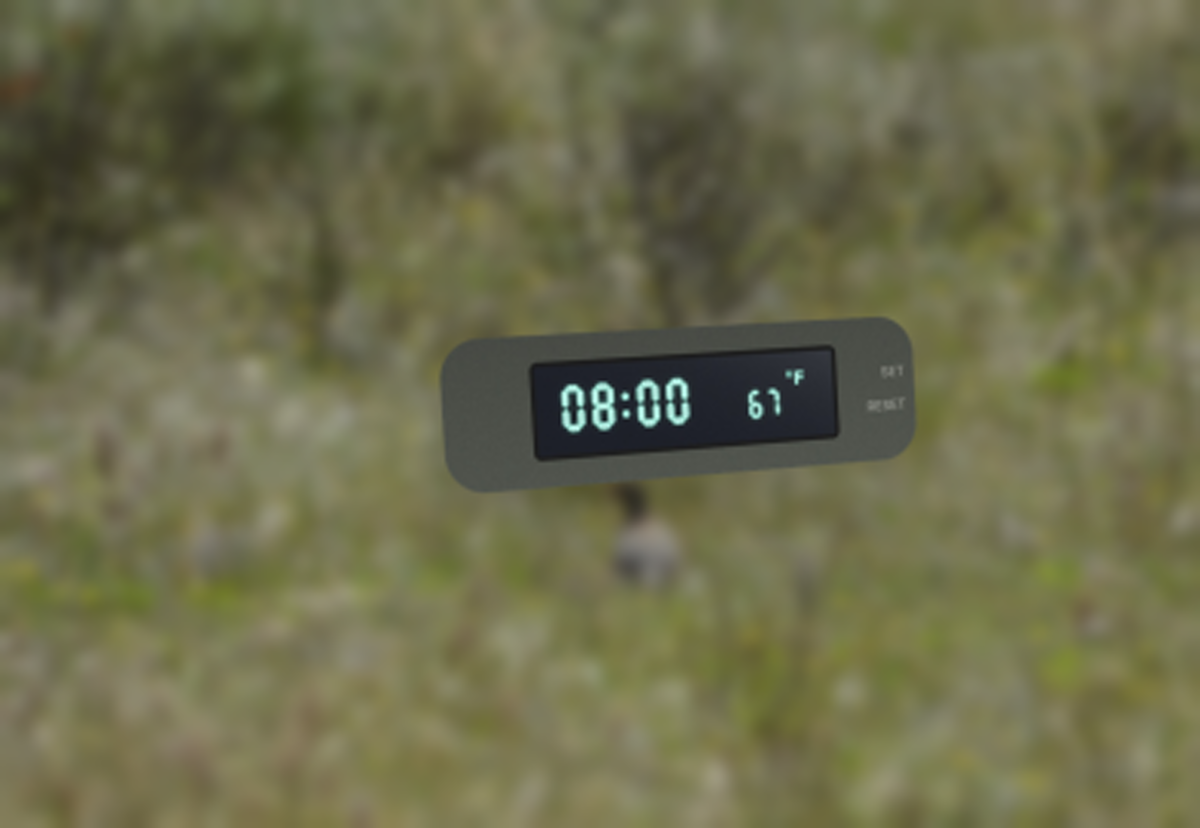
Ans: 8:00
